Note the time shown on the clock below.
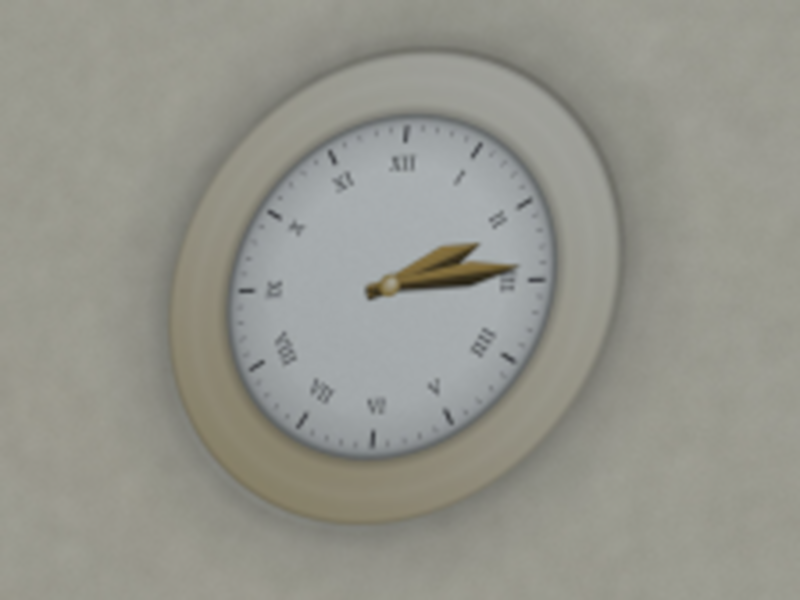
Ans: 2:14
